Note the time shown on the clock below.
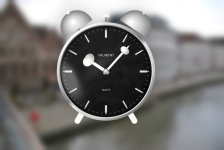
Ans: 10:07
